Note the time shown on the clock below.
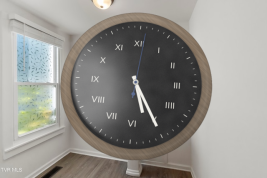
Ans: 5:25:01
